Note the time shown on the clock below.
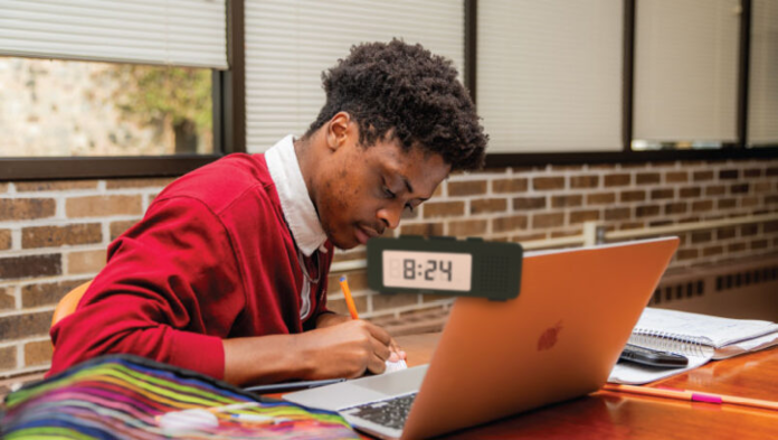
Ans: 8:24
